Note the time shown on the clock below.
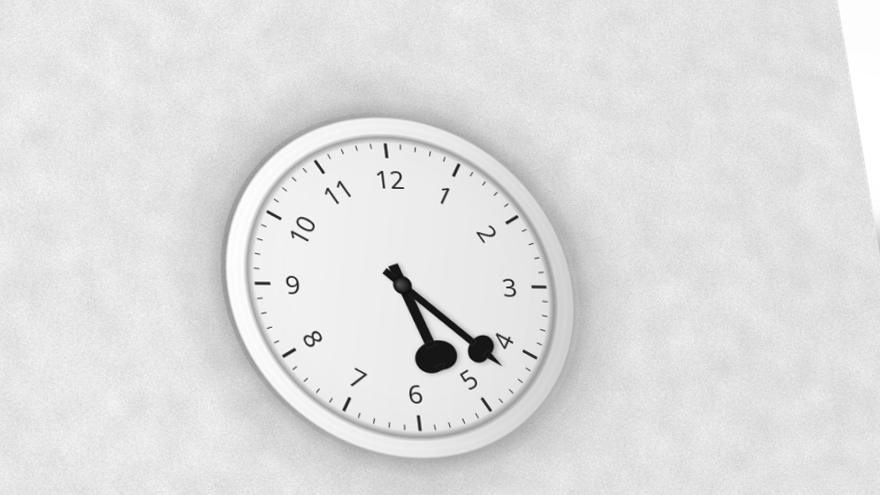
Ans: 5:22
